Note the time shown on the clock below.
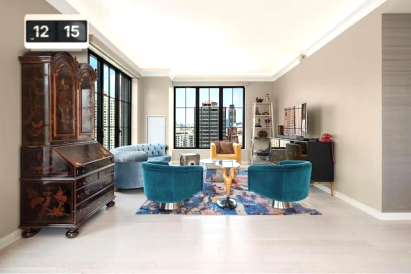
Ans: 12:15
